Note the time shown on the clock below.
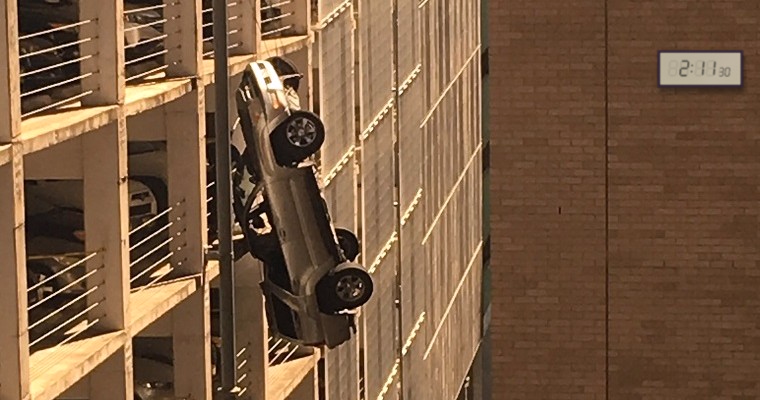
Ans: 2:11
